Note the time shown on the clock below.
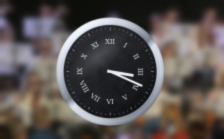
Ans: 3:19
